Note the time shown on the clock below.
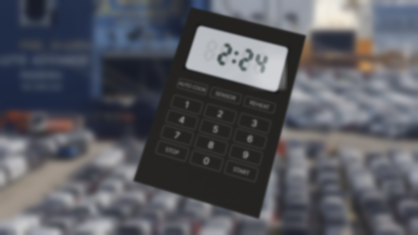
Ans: 2:24
